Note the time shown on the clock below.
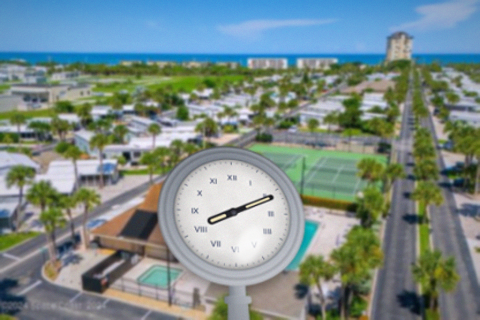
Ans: 8:11
